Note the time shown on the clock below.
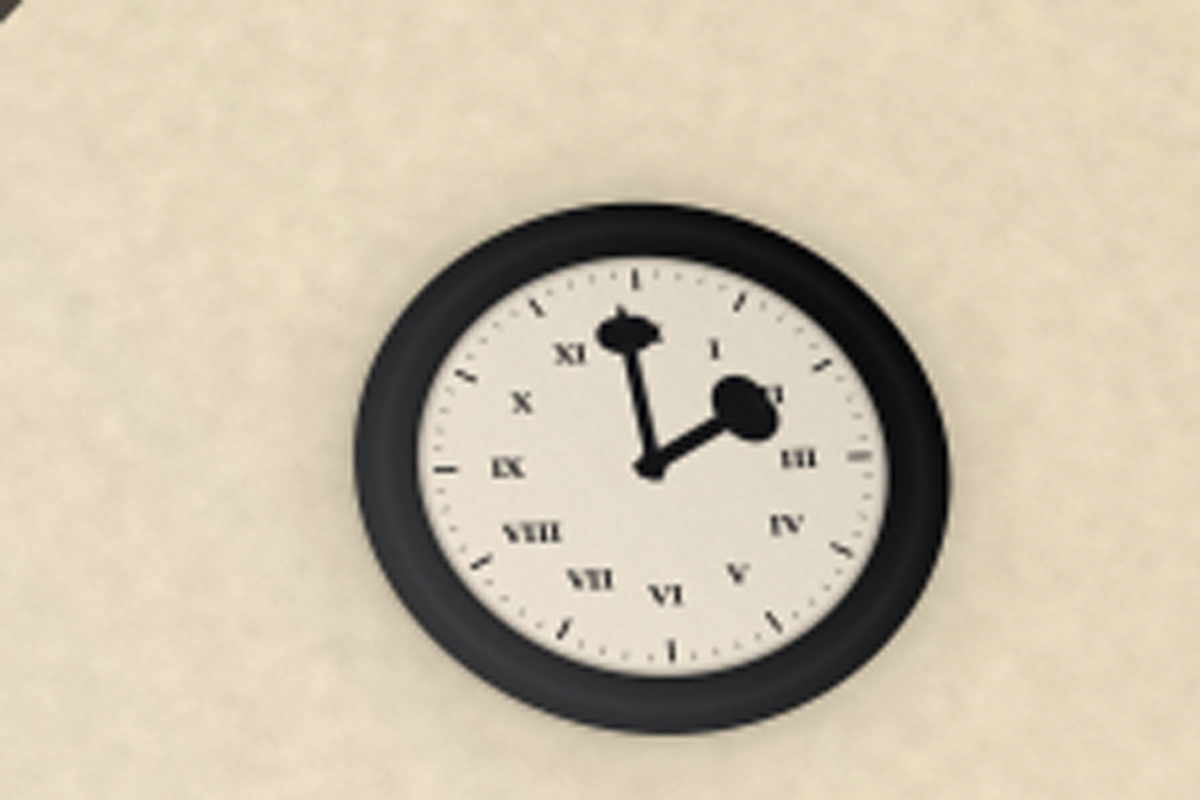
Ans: 1:59
